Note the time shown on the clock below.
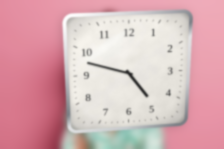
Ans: 4:48
